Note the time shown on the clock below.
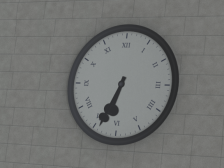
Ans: 6:34
